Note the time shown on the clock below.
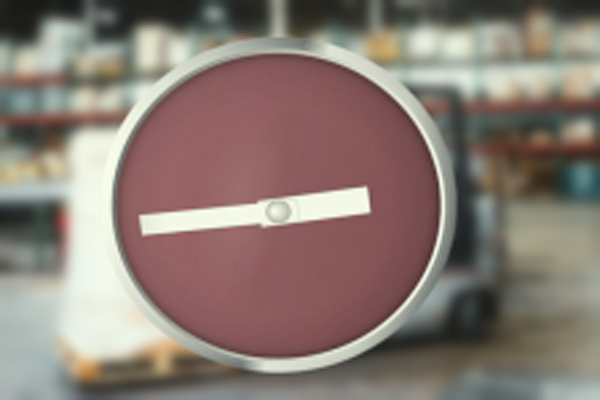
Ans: 2:44
